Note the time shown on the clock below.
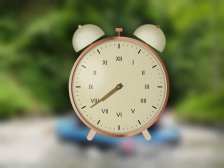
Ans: 7:39
